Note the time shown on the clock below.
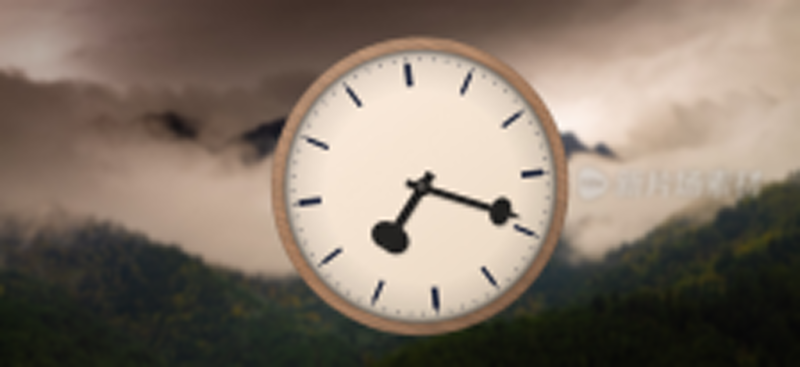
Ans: 7:19
